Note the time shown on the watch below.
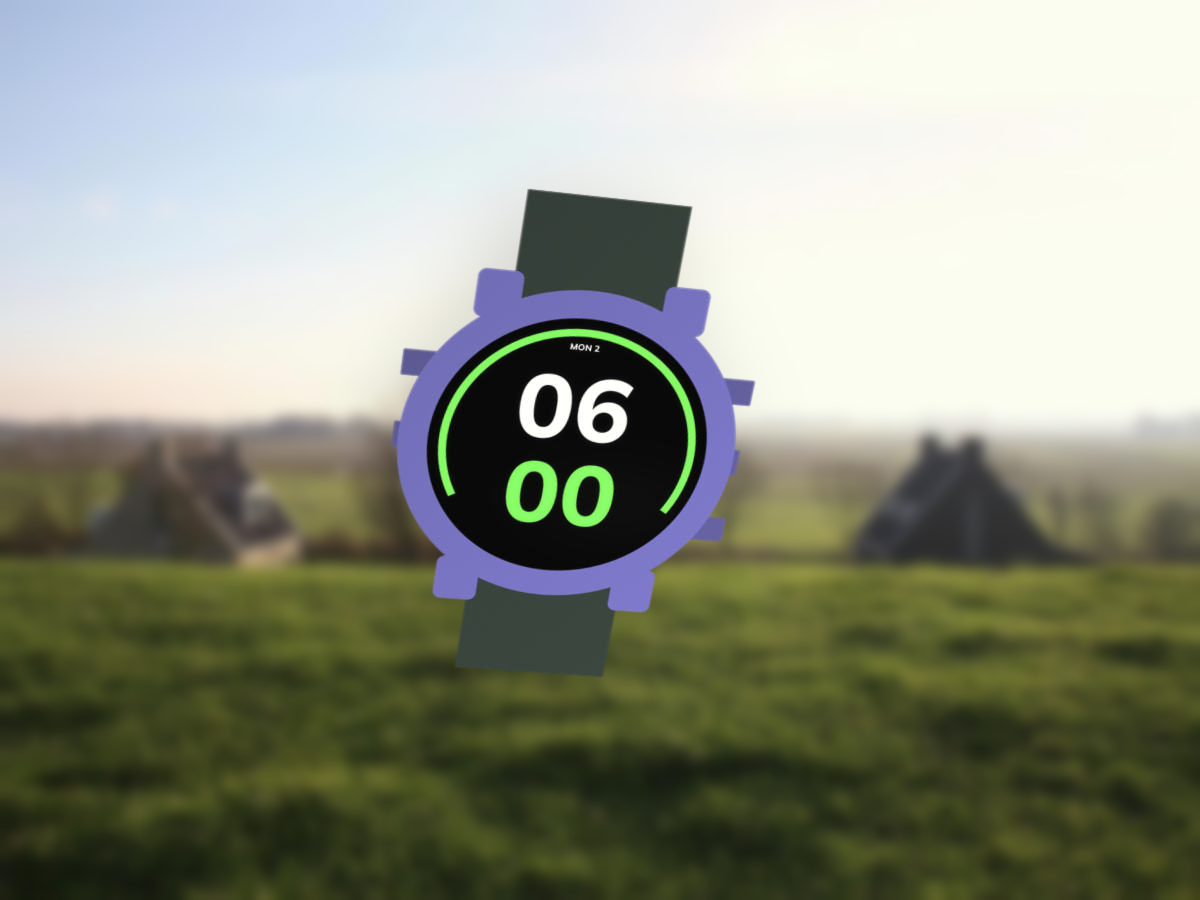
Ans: 6:00
